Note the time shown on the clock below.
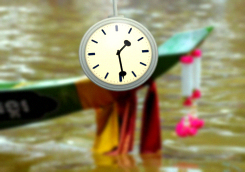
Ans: 1:29
